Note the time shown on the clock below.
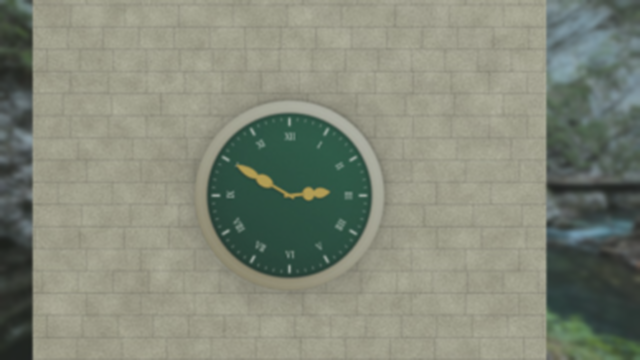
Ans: 2:50
